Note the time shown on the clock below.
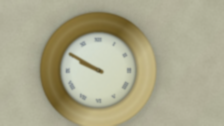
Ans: 9:50
